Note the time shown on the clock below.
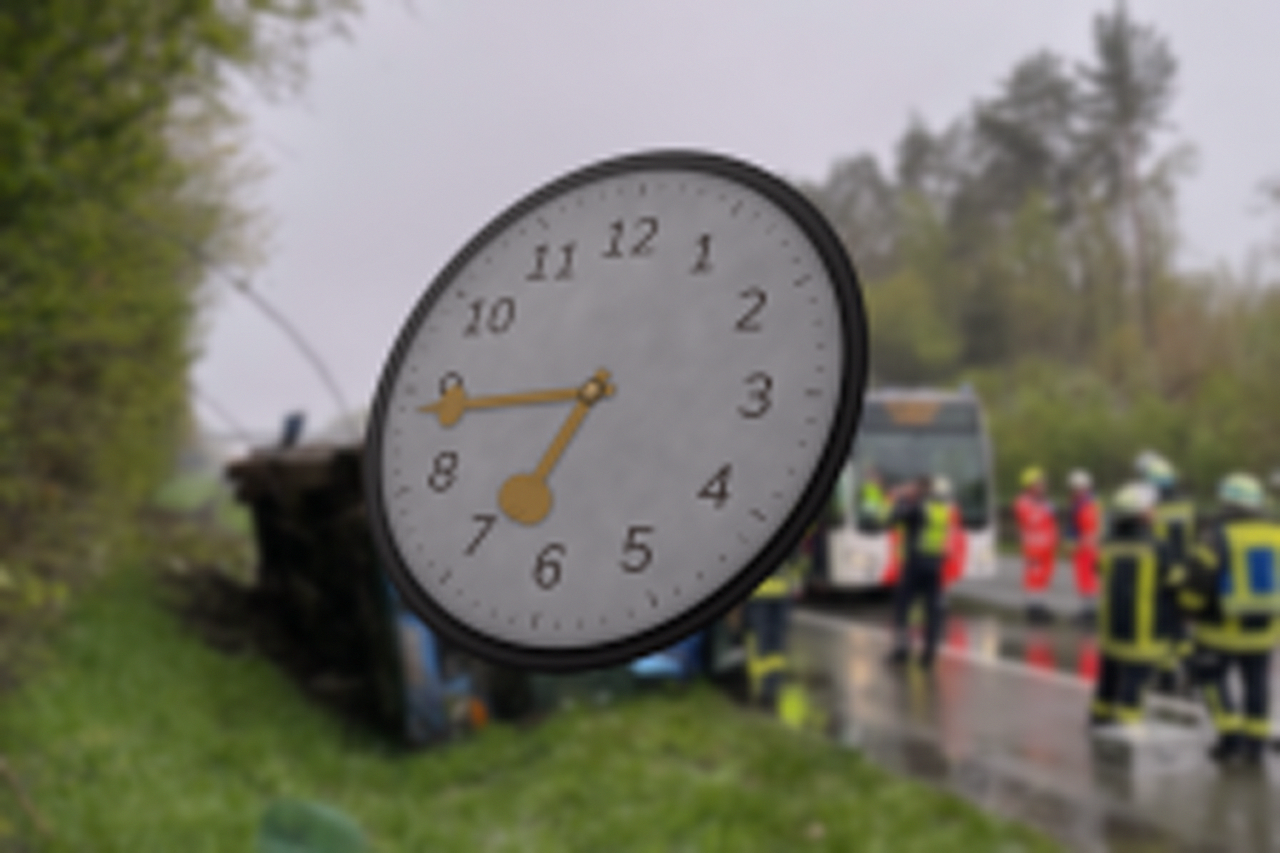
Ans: 6:44
